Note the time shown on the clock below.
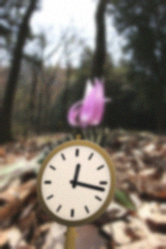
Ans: 12:17
